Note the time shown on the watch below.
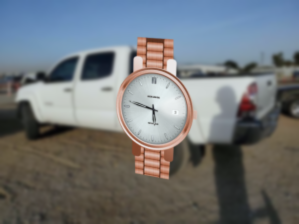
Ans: 5:47
